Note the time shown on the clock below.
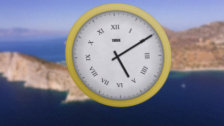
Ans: 5:10
